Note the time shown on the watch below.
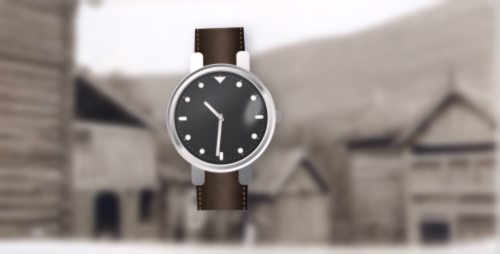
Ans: 10:31
